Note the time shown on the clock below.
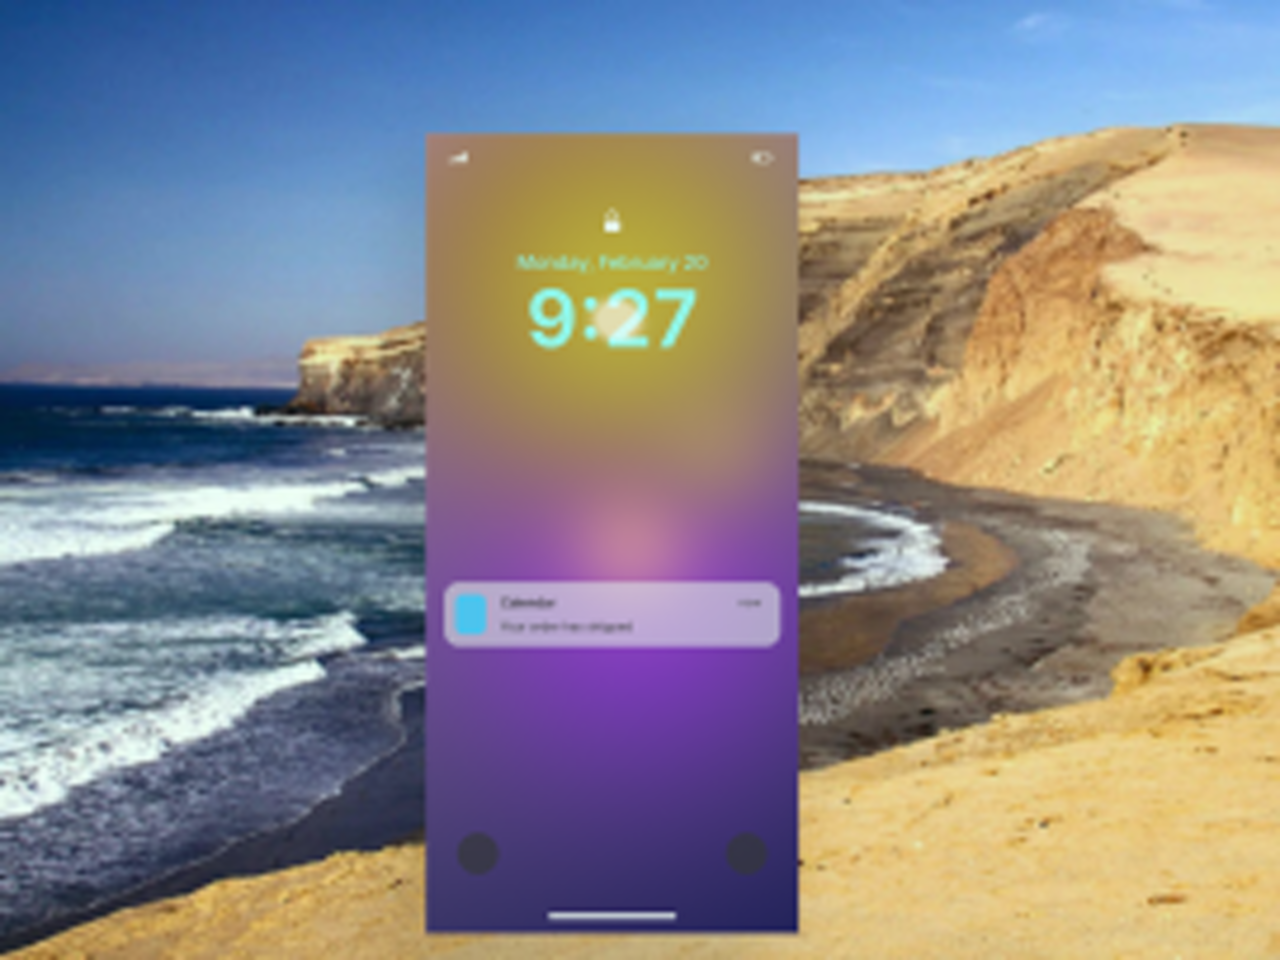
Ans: 9:27
